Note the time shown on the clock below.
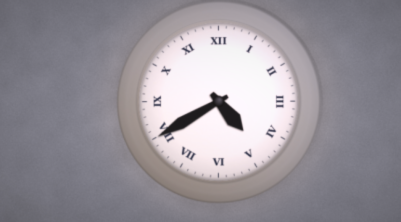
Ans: 4:40
